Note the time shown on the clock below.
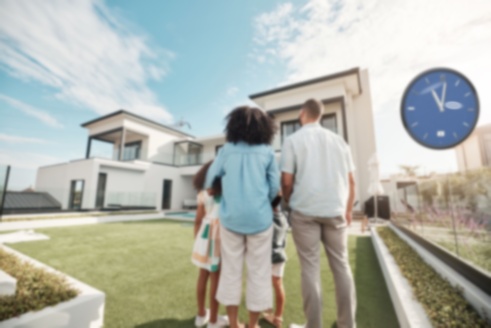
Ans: 11:01
